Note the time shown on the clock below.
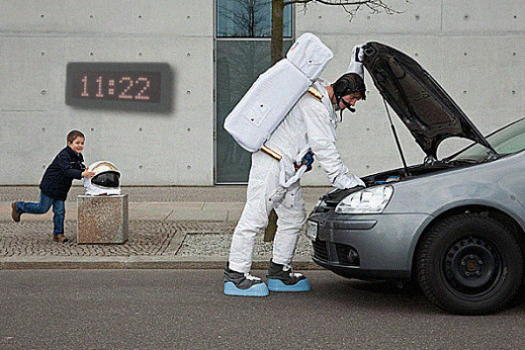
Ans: 11:22
